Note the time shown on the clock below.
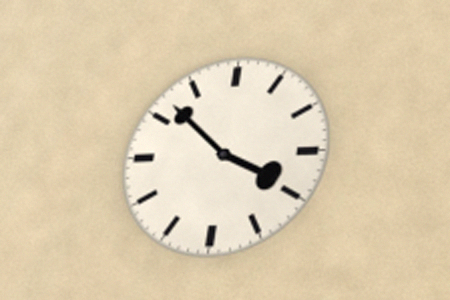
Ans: 3:52
